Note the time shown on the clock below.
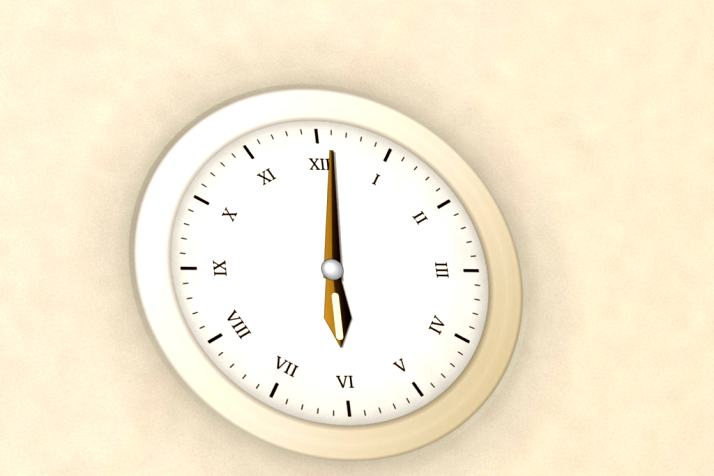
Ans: 6:01
